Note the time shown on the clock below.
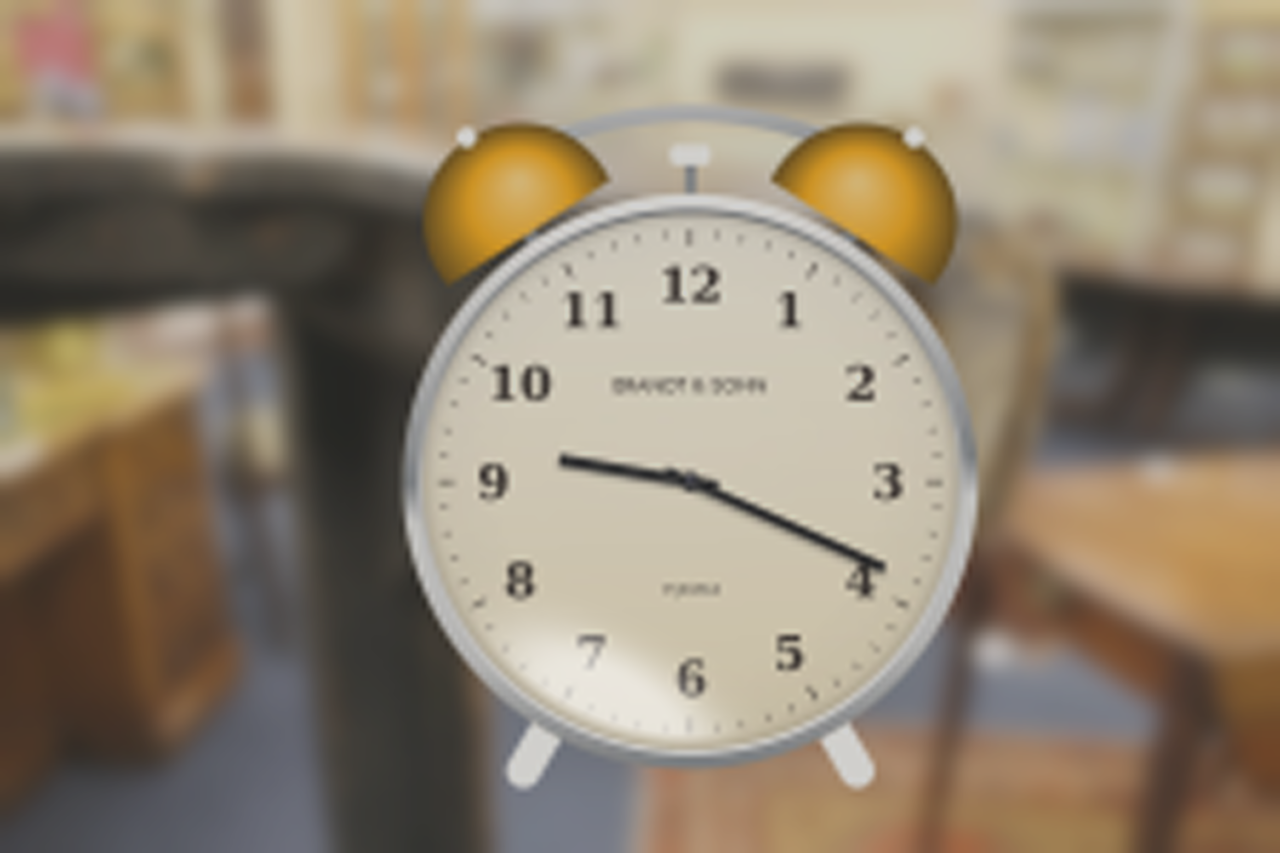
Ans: 9:19
